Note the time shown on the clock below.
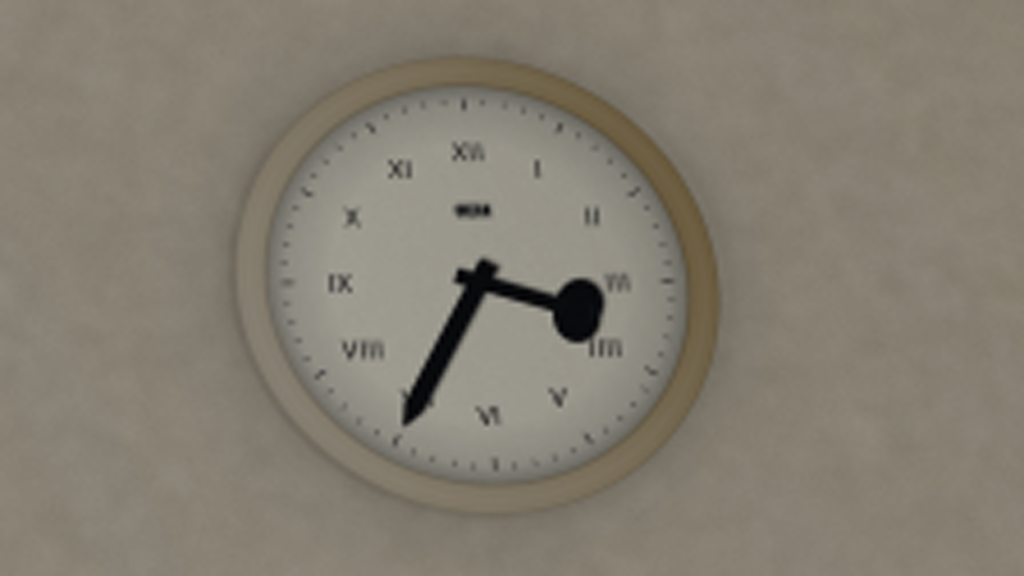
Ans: 3:35
